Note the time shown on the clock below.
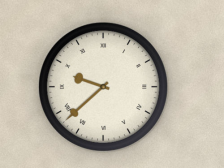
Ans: 9:38
